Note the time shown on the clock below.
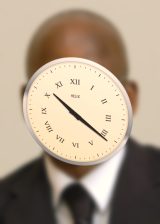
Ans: 10:21
